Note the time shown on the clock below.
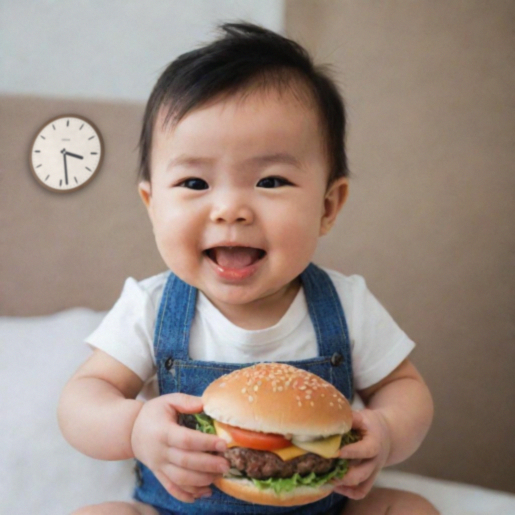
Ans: 3:28
